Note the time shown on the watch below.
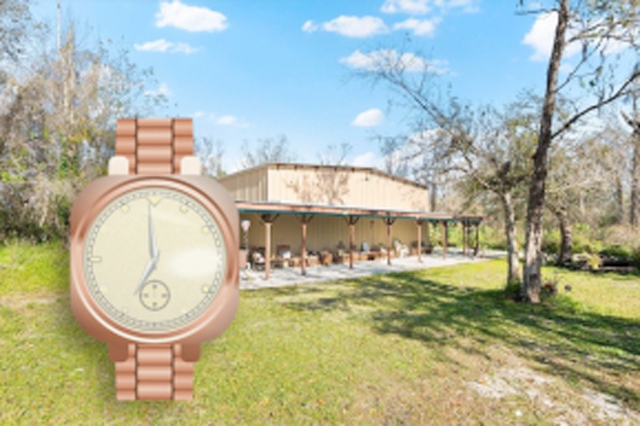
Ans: 6:59
